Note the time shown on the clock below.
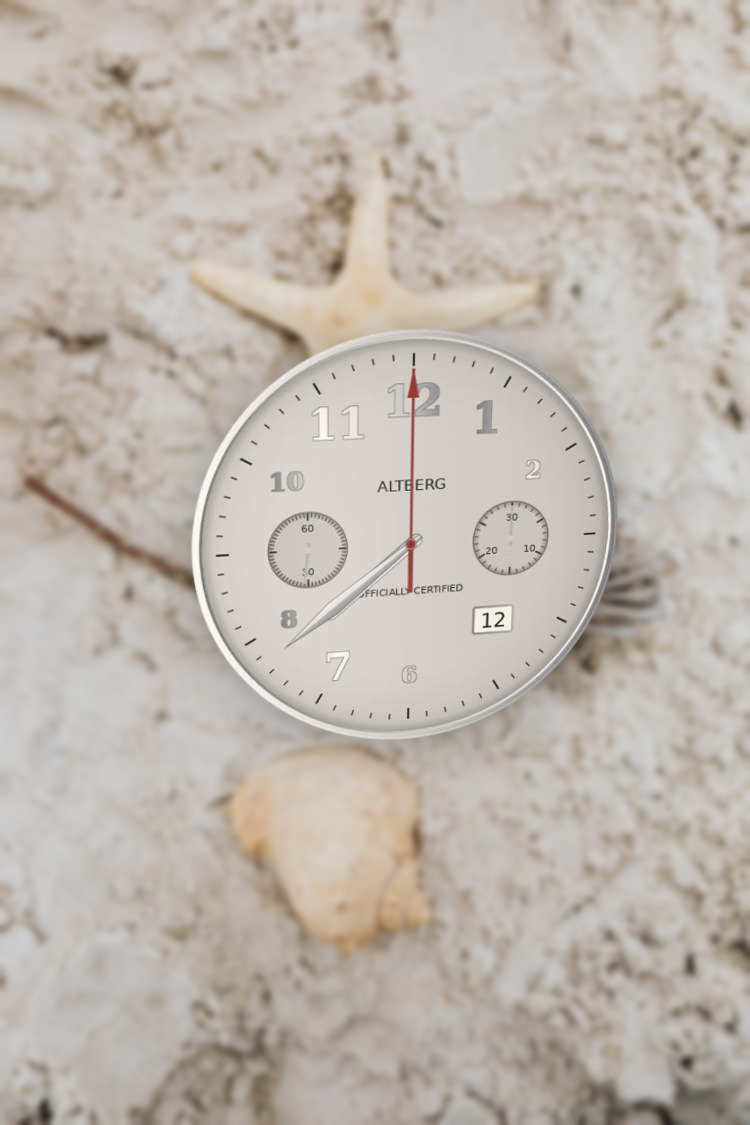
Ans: 7:38:31
